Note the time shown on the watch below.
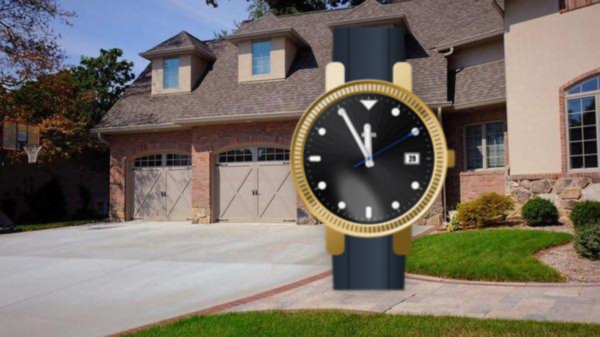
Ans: 11:55:10
